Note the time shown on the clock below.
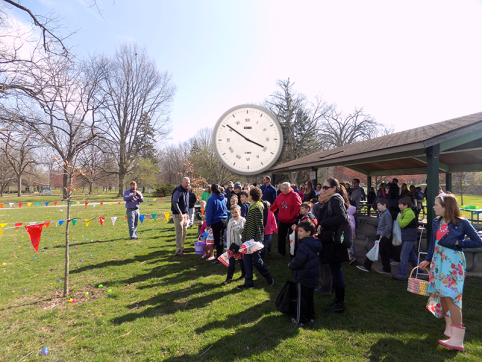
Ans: 3:51
